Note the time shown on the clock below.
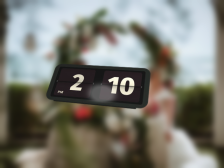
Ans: 2:10
